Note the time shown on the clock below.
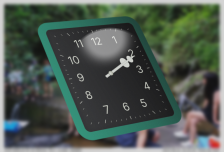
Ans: 2:11
